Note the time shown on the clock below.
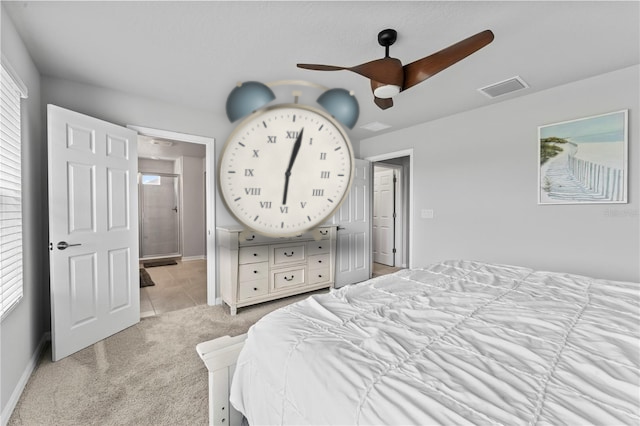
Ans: 6:02
